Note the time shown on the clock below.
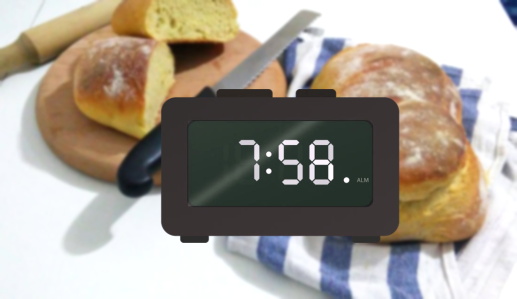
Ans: 7:58
